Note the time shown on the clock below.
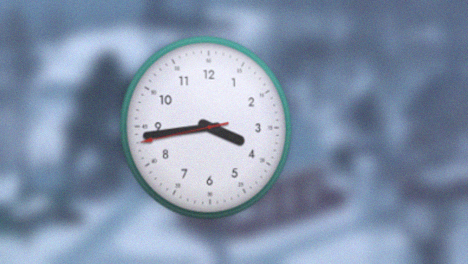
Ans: 3:43:43
